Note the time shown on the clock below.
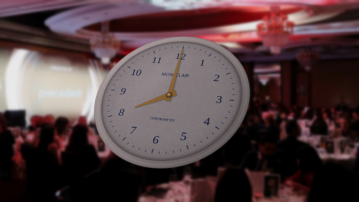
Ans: 8:00
